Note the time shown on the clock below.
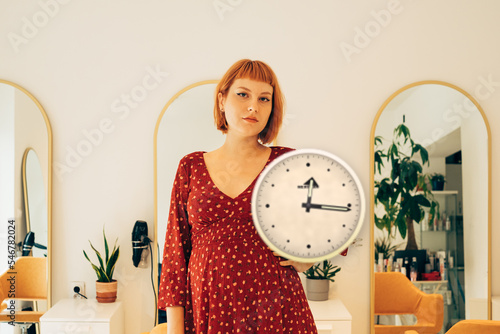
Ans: 12:16
